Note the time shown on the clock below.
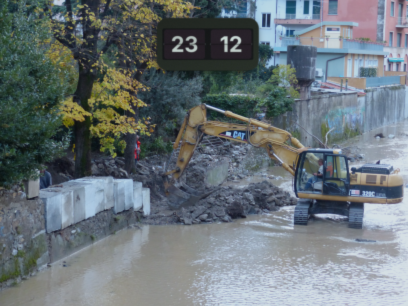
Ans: 23:12
